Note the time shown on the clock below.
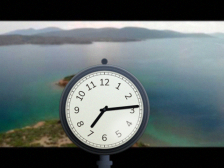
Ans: 7:14
